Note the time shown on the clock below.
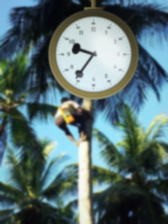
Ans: 9:36
